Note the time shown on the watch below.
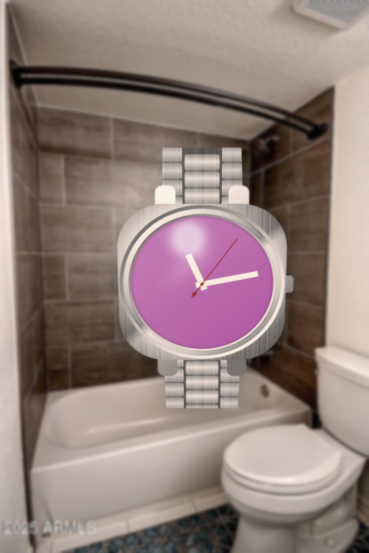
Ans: 11:13:06
